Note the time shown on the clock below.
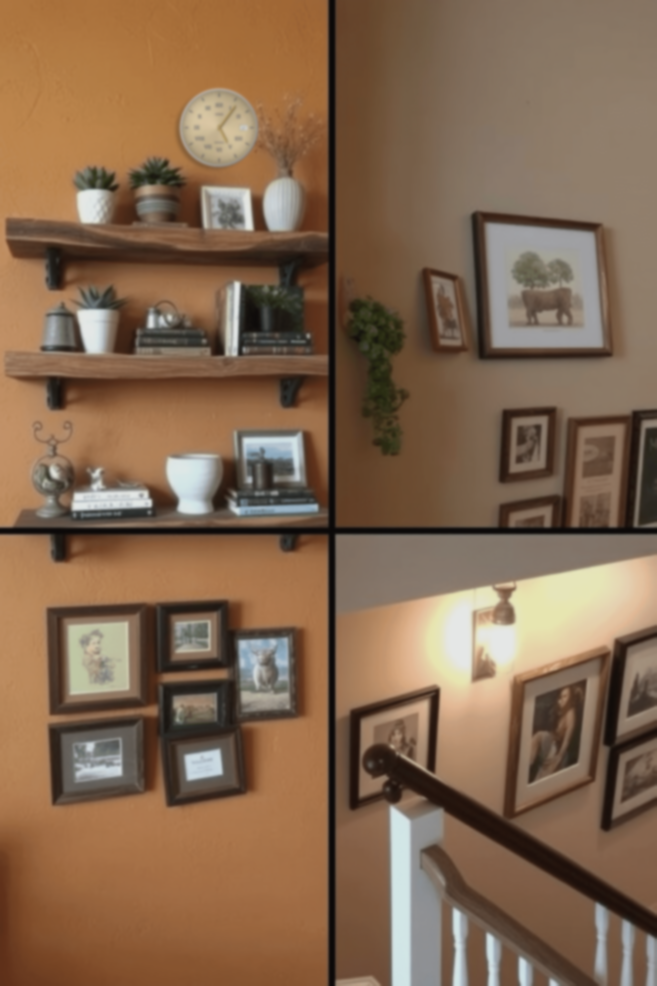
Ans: 5:06
